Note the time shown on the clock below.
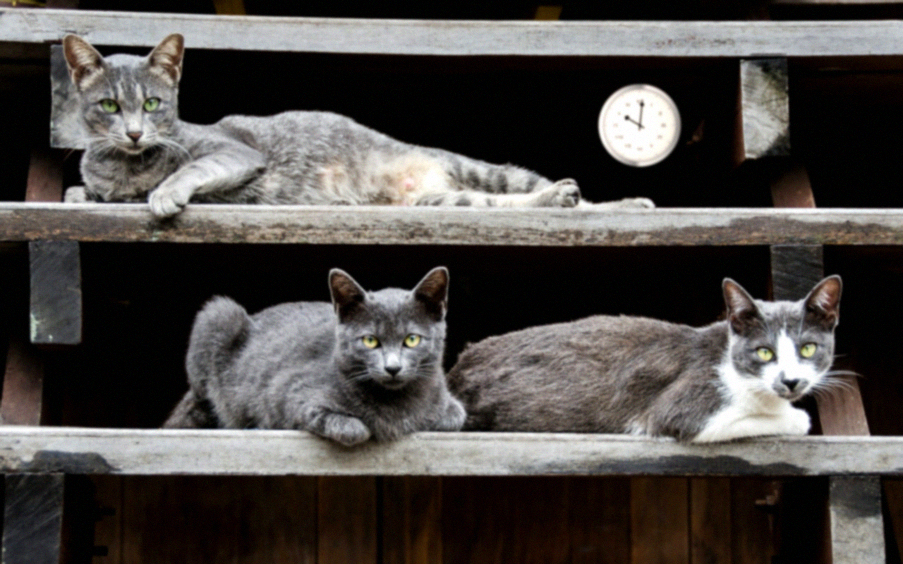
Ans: 10:01
